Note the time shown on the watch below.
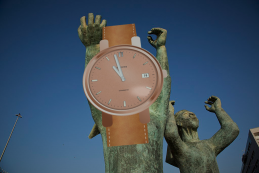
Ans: 10:58
